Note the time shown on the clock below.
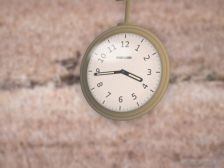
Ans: 3:44
